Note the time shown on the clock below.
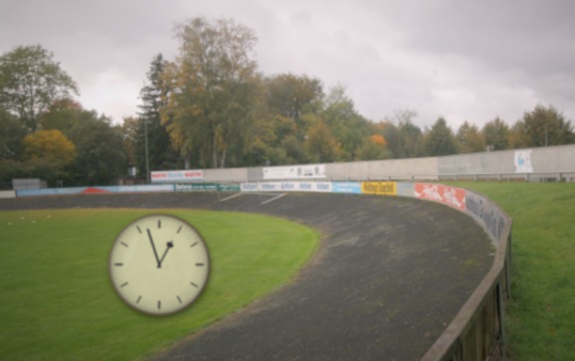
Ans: 12:57
